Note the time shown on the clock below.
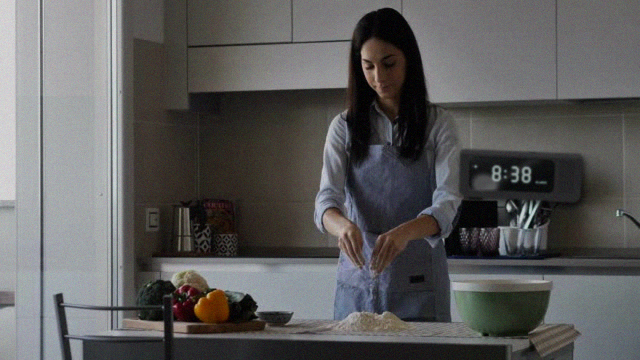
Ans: 8:38
